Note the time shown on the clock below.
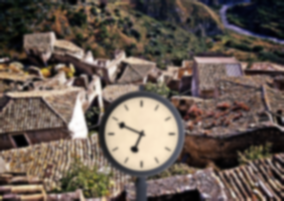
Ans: 6:49
